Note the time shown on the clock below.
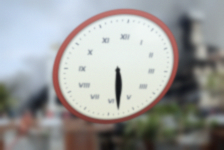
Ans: 5:28
